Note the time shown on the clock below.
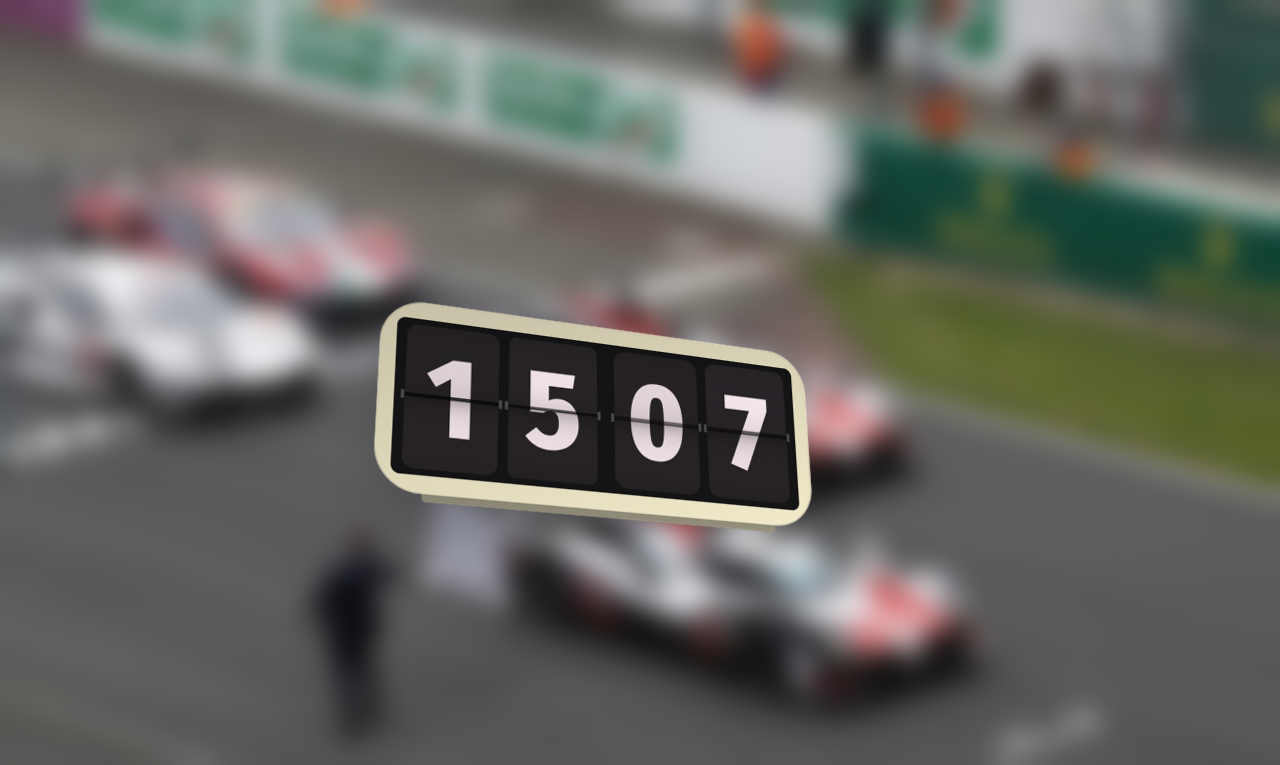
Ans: 15:07
